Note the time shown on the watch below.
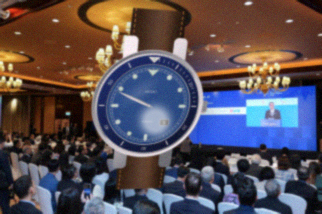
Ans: 9:49
